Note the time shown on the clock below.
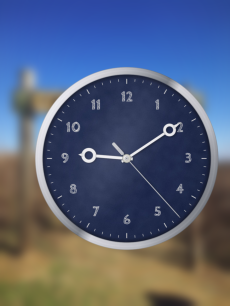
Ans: 9:09:23
